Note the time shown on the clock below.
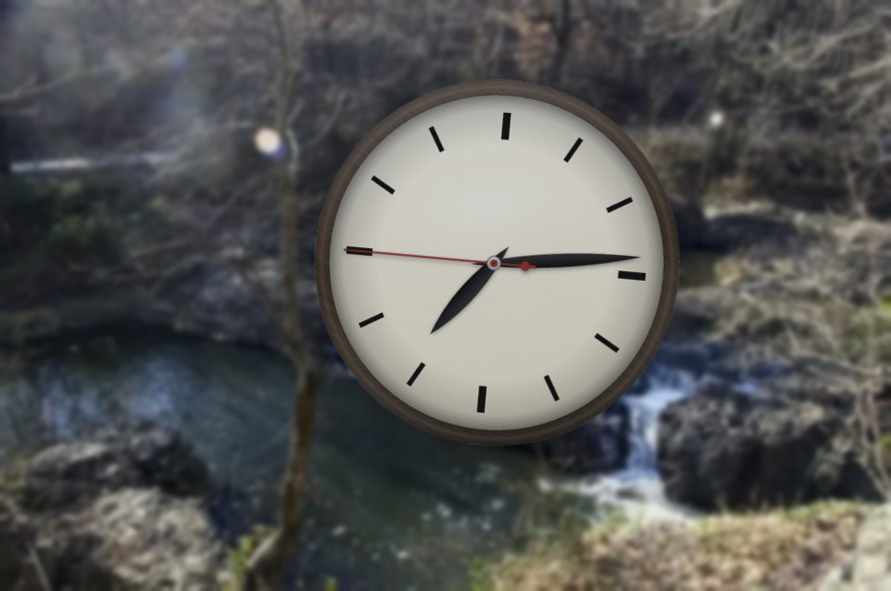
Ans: 7:13:45
